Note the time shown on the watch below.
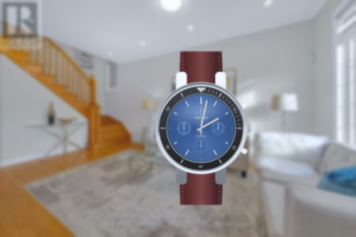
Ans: 2:02
